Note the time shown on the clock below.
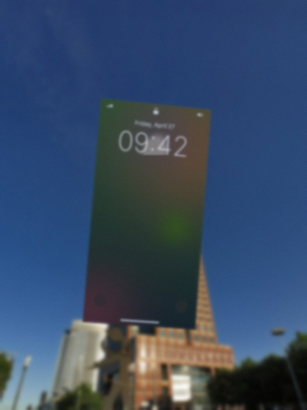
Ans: 9:42
